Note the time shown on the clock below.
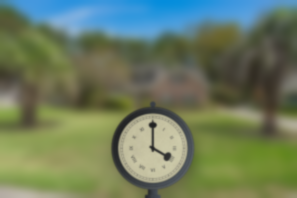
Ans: 4:00
